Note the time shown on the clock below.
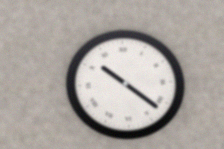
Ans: 10:22
